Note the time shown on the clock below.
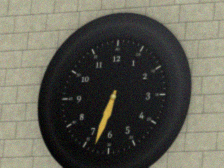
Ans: 6:33
